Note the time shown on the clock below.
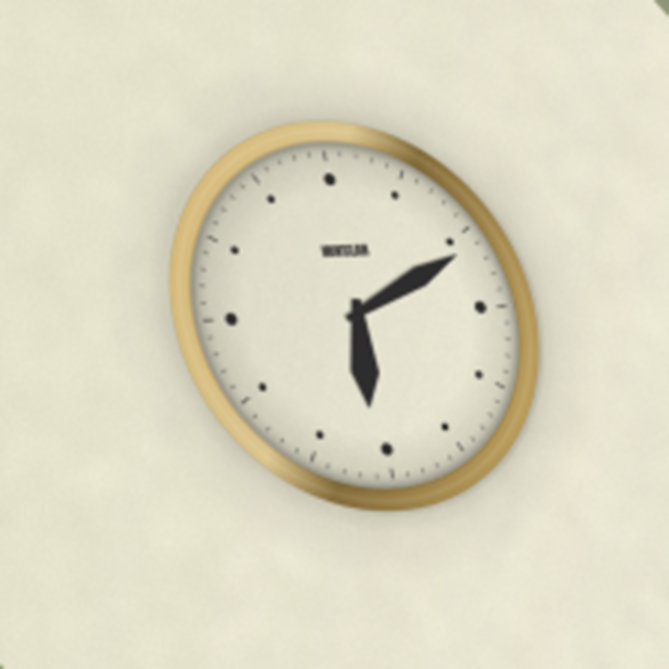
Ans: 6:11
